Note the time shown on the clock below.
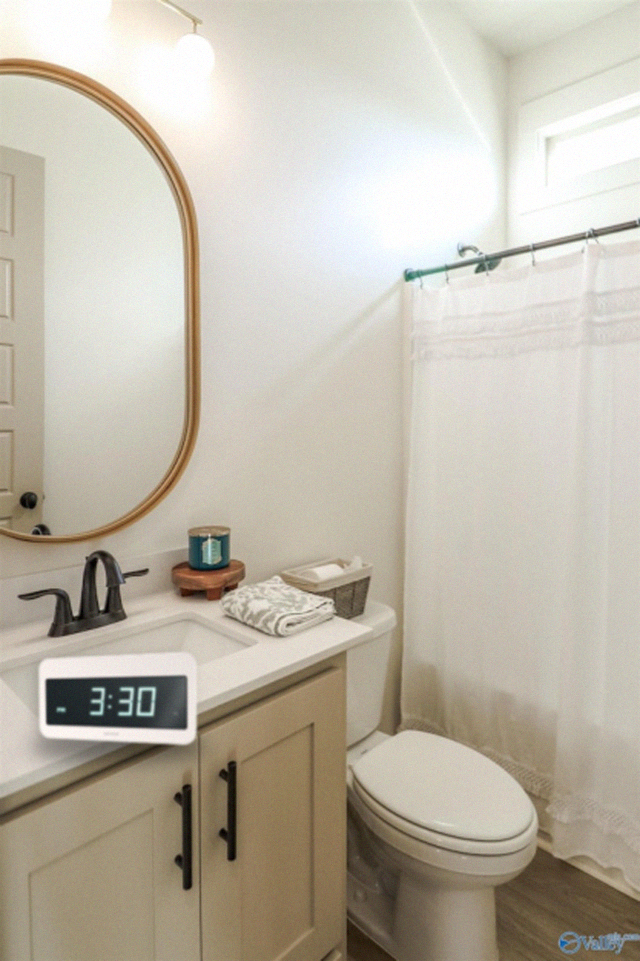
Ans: 3:30
